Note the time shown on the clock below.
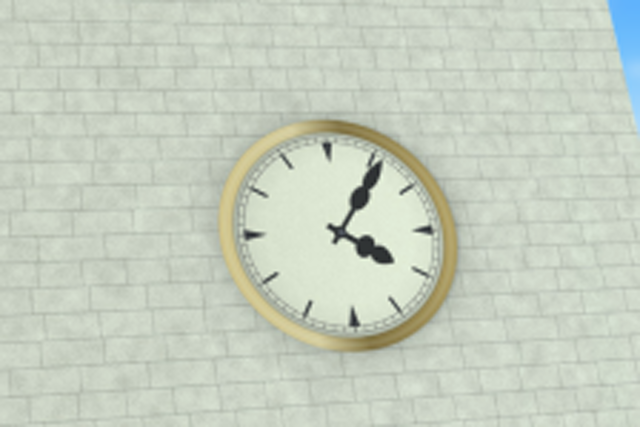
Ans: 4:06
